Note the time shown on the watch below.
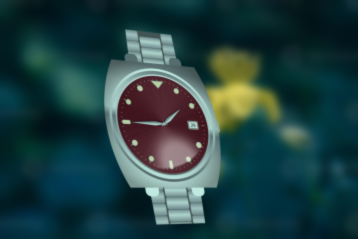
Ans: 1:45
